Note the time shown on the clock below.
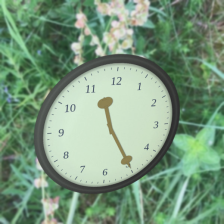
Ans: 11:25
